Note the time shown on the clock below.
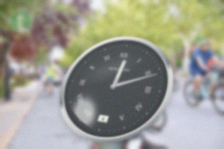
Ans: 12:11
